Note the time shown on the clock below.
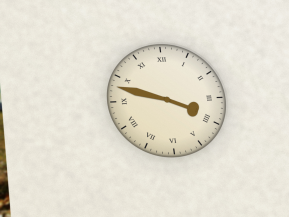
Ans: 3:48
